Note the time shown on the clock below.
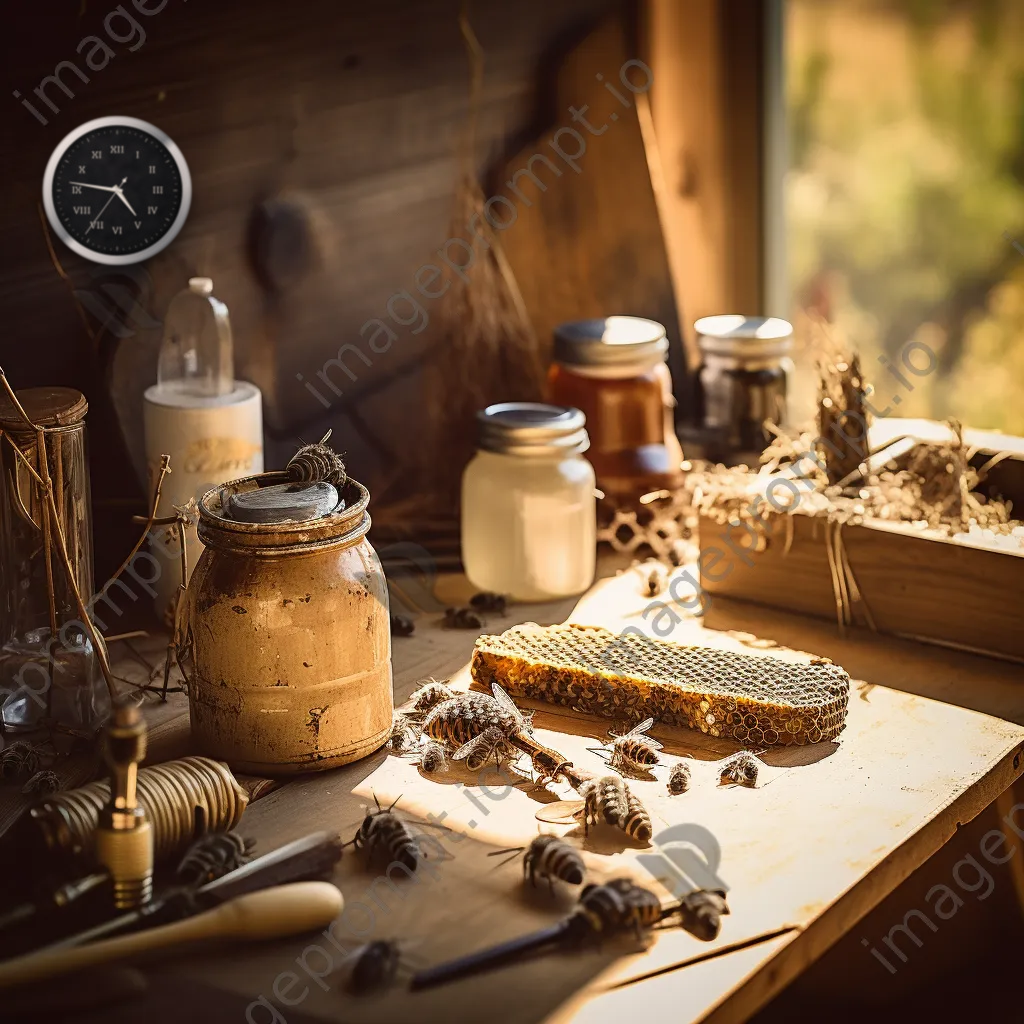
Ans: 4:46:36
